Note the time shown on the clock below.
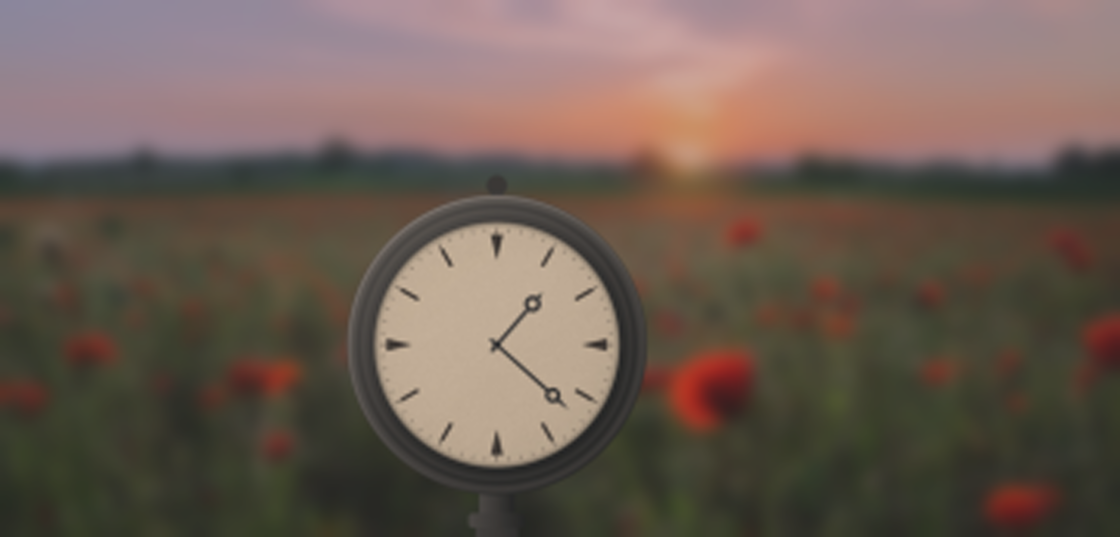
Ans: 1:22
